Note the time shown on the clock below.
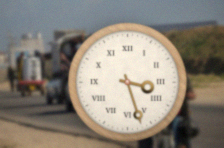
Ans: 3:27
